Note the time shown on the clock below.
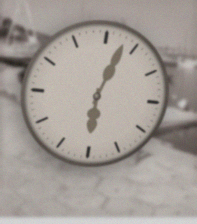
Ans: 6:03
